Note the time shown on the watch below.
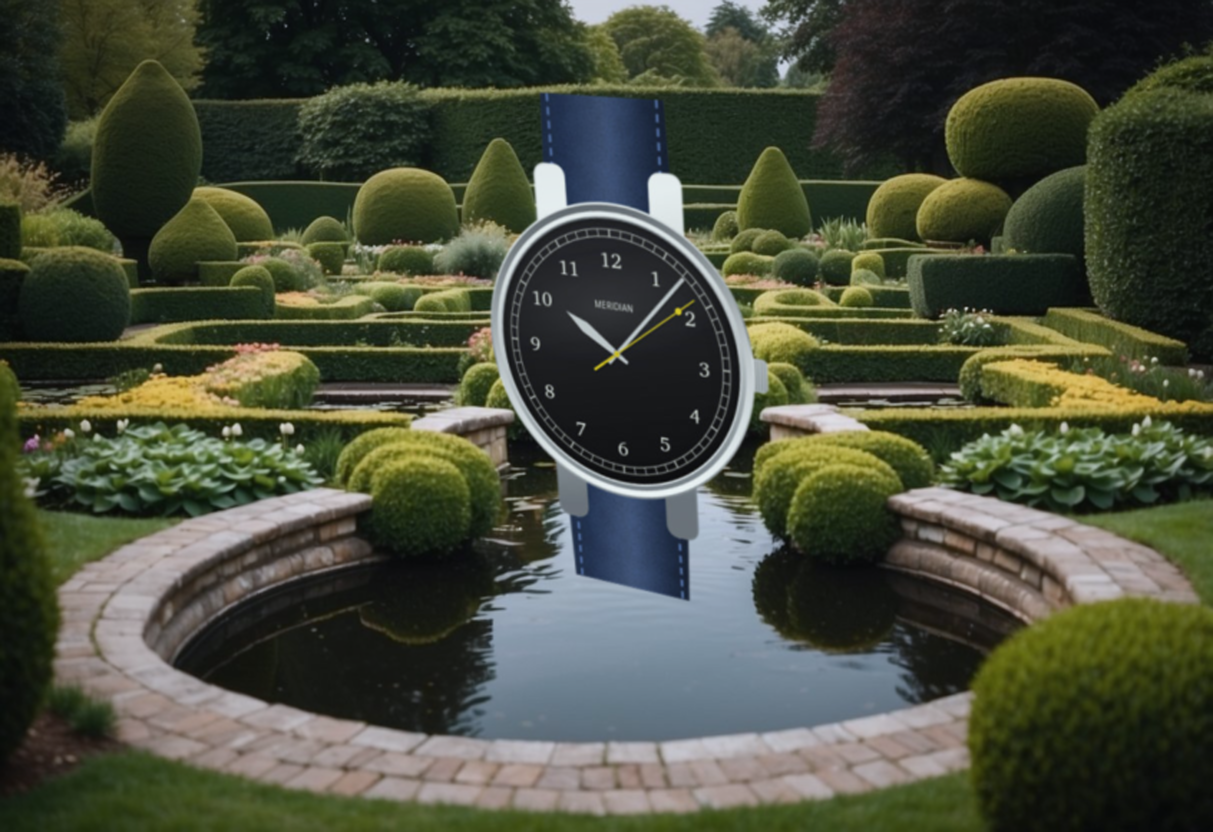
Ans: 10:07:09
